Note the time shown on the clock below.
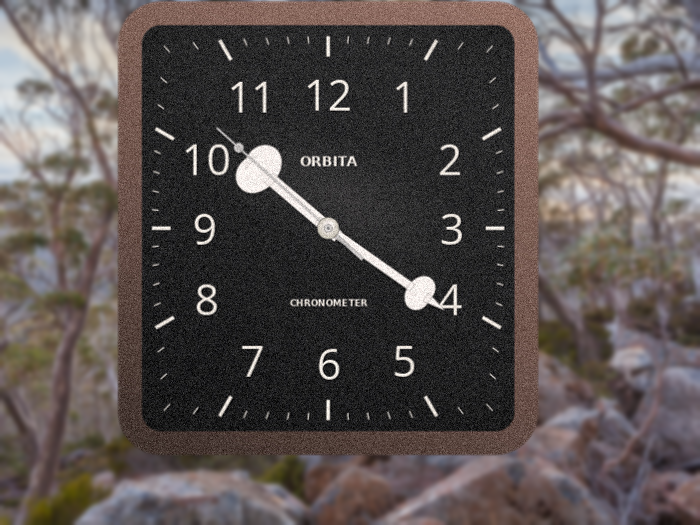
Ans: 10:20:52
